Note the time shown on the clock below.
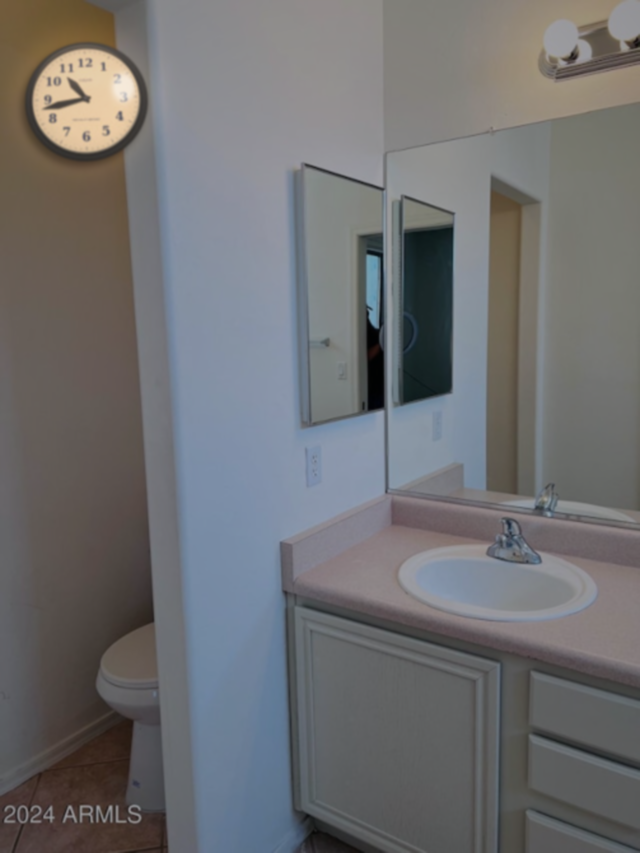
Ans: 10:43
